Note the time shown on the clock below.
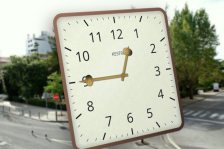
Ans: 12:45
